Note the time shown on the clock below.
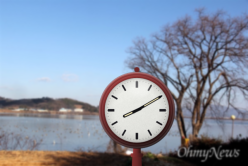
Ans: 8:10
